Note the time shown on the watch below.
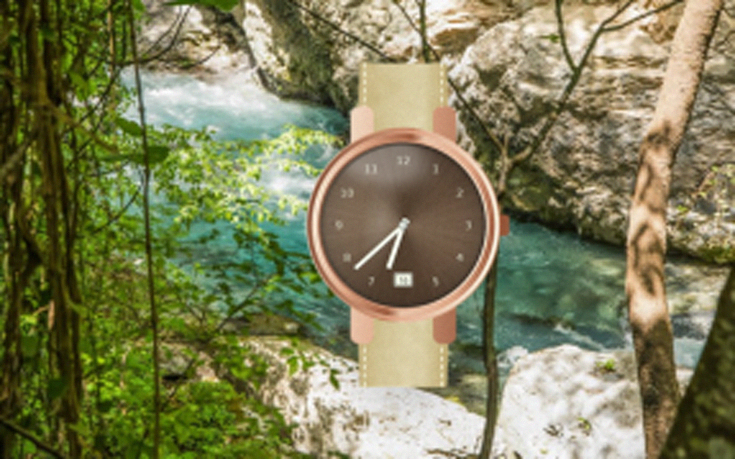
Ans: 6:38
